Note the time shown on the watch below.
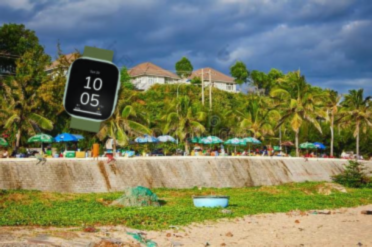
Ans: 10:05
